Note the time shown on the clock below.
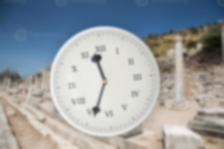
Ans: 11:34
